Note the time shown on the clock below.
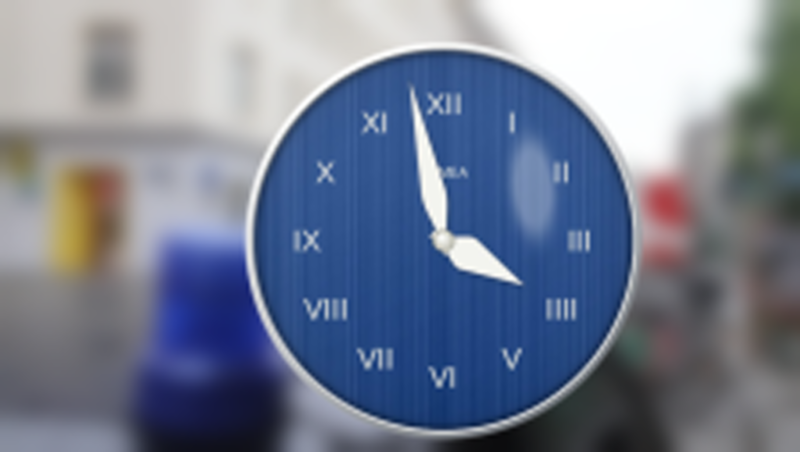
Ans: 3:58
